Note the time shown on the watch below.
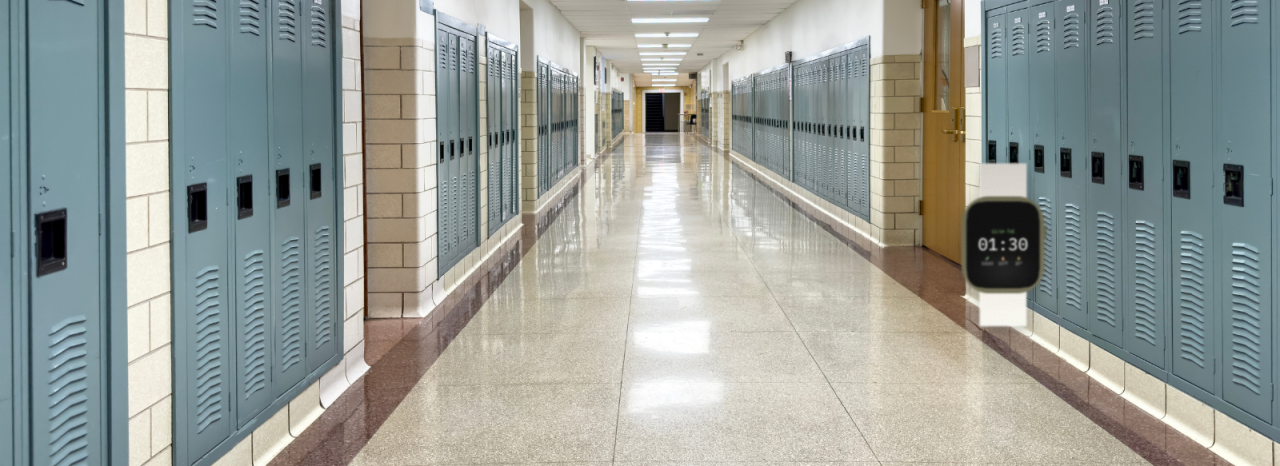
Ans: 1:30
